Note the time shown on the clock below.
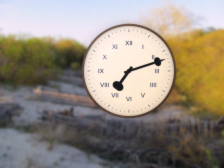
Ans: 7:12
